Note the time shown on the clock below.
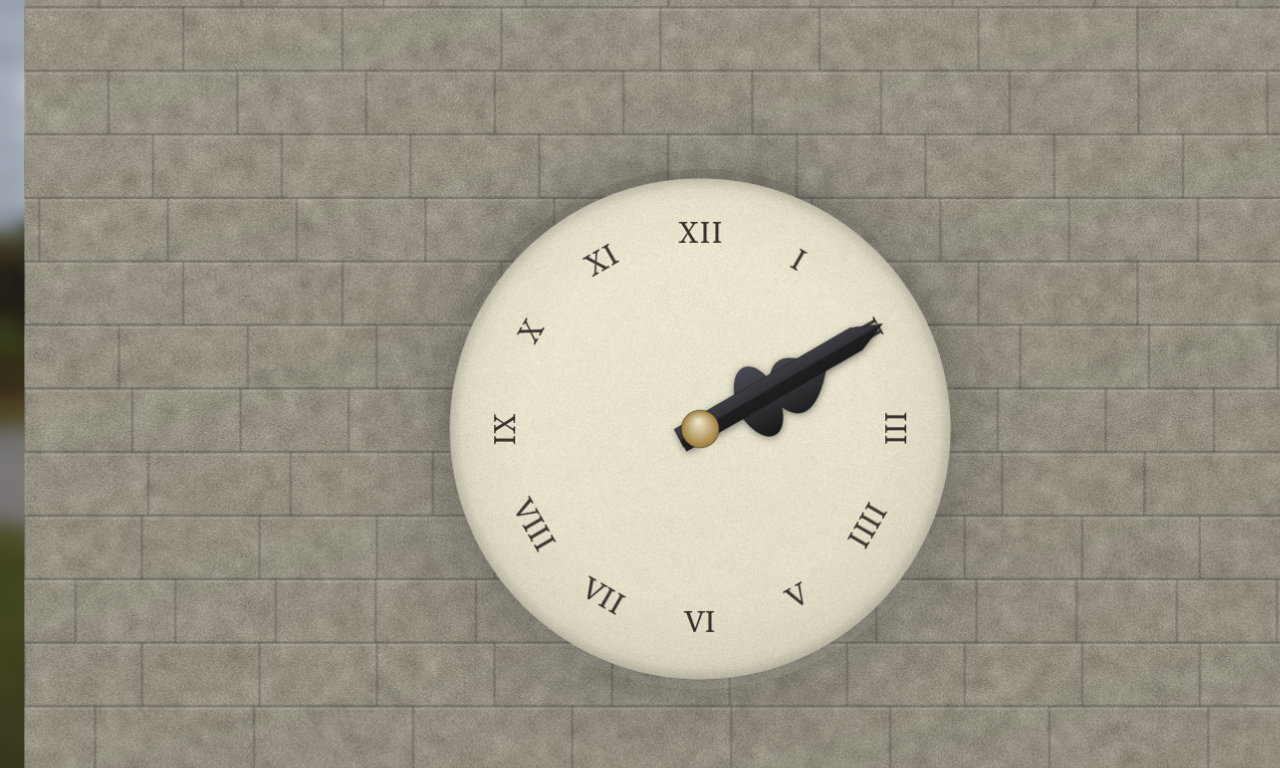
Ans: 2:10
